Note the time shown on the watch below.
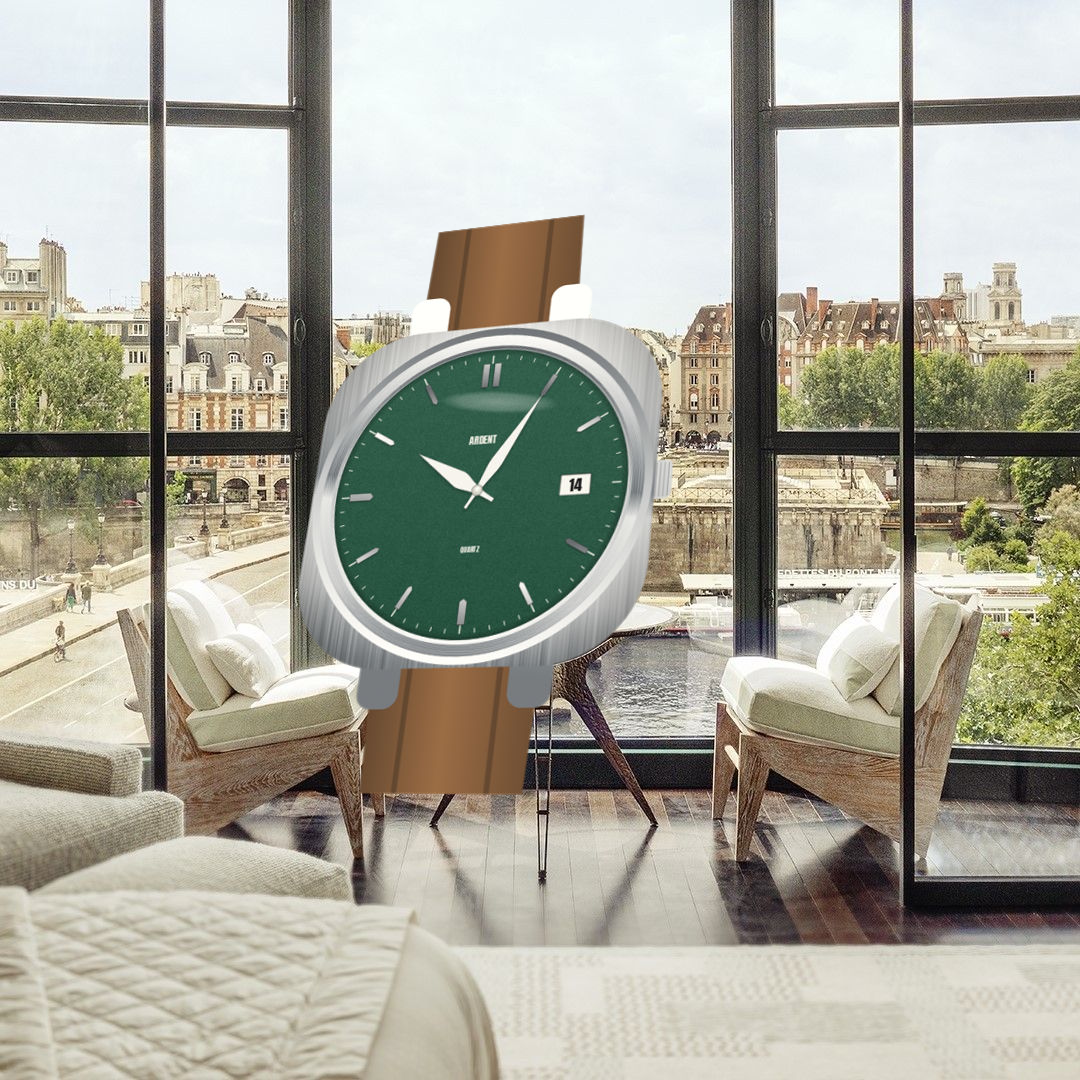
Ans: 10:05
